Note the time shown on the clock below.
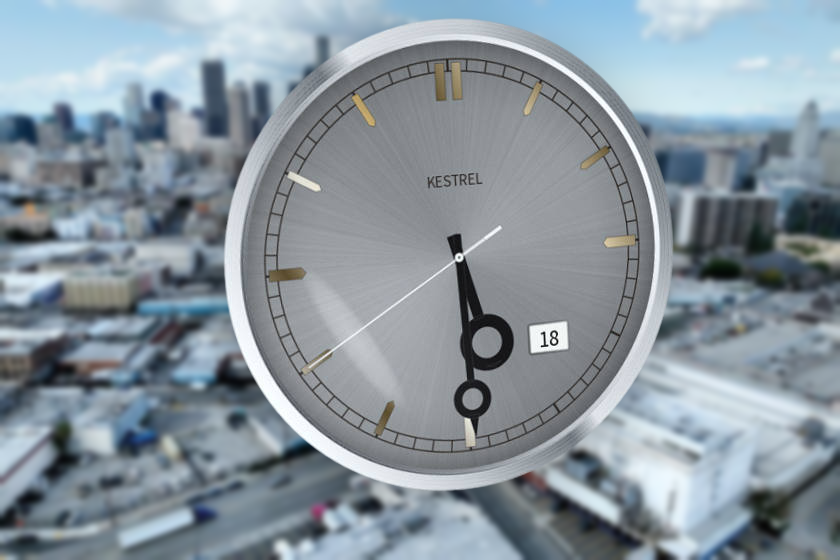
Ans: 5:29:40
